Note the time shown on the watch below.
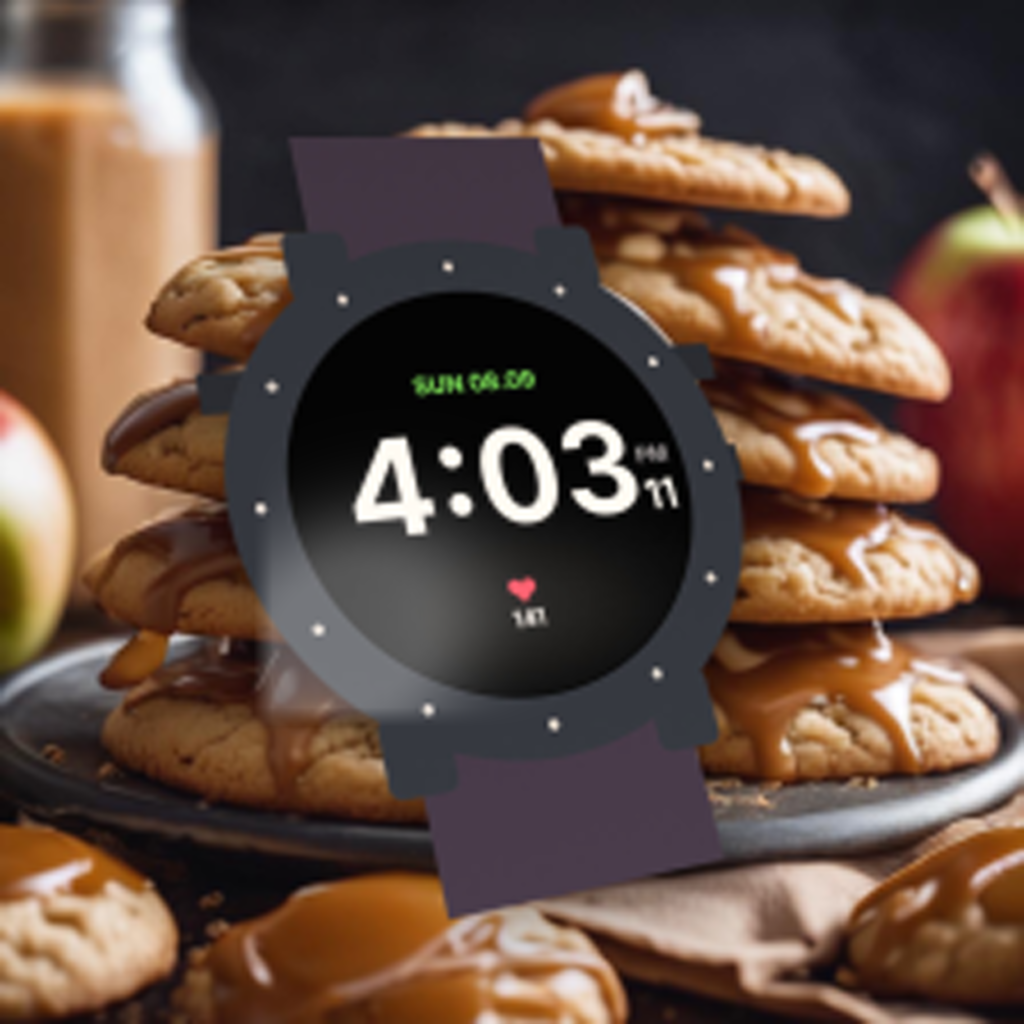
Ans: 4:03:11
